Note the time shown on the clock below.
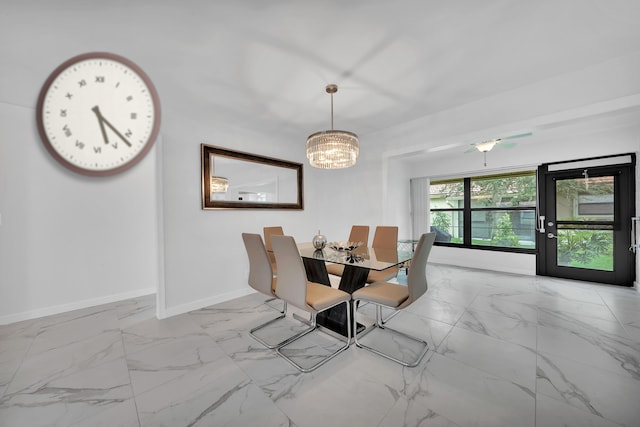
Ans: 5:22
